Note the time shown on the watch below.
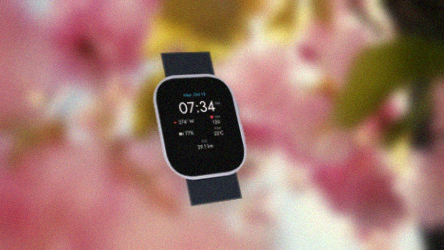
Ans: 7:34
